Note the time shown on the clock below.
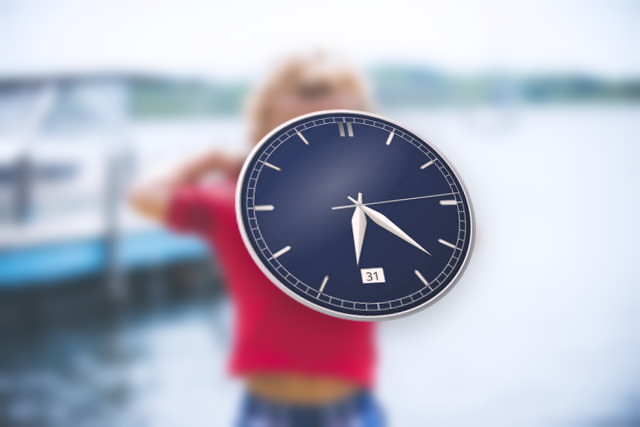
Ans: 6:22:14
